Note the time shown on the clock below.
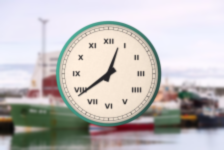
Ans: 12:39
